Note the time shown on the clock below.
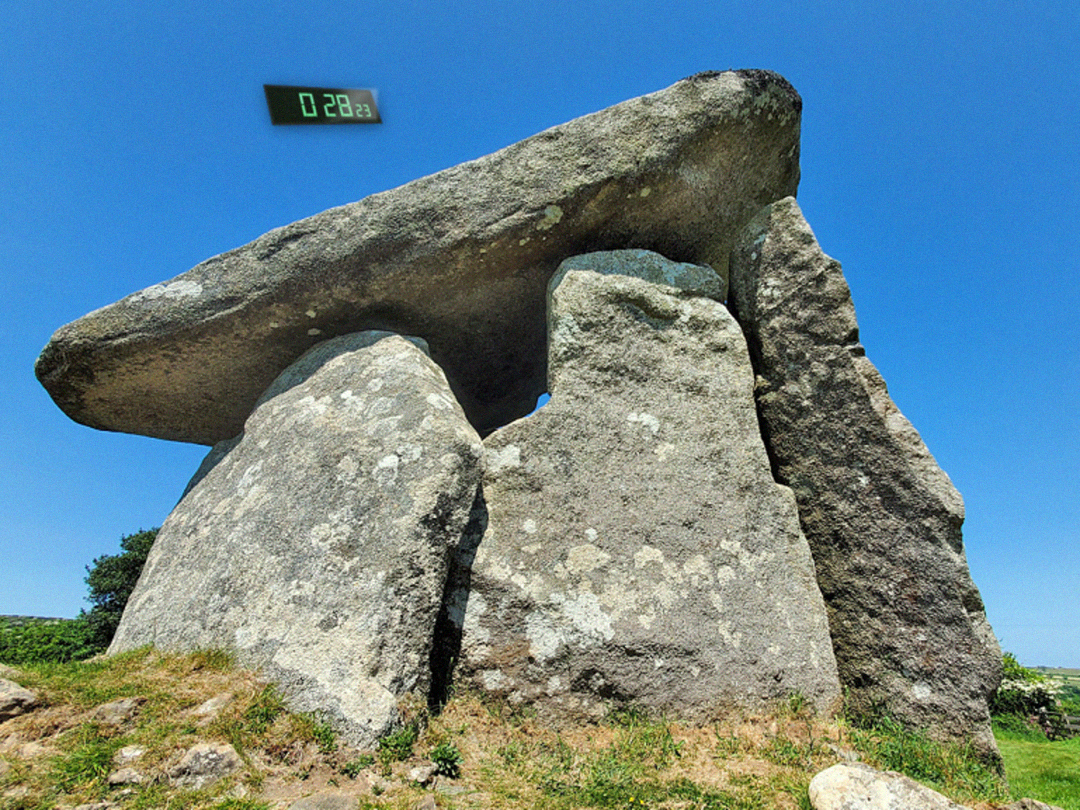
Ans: 0:28:23
